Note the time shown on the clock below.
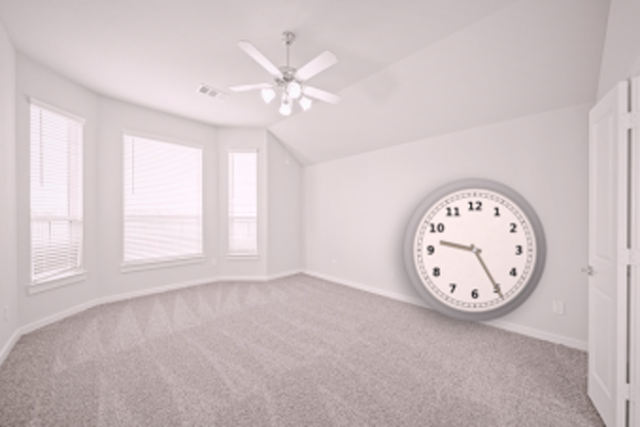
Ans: 9:25
